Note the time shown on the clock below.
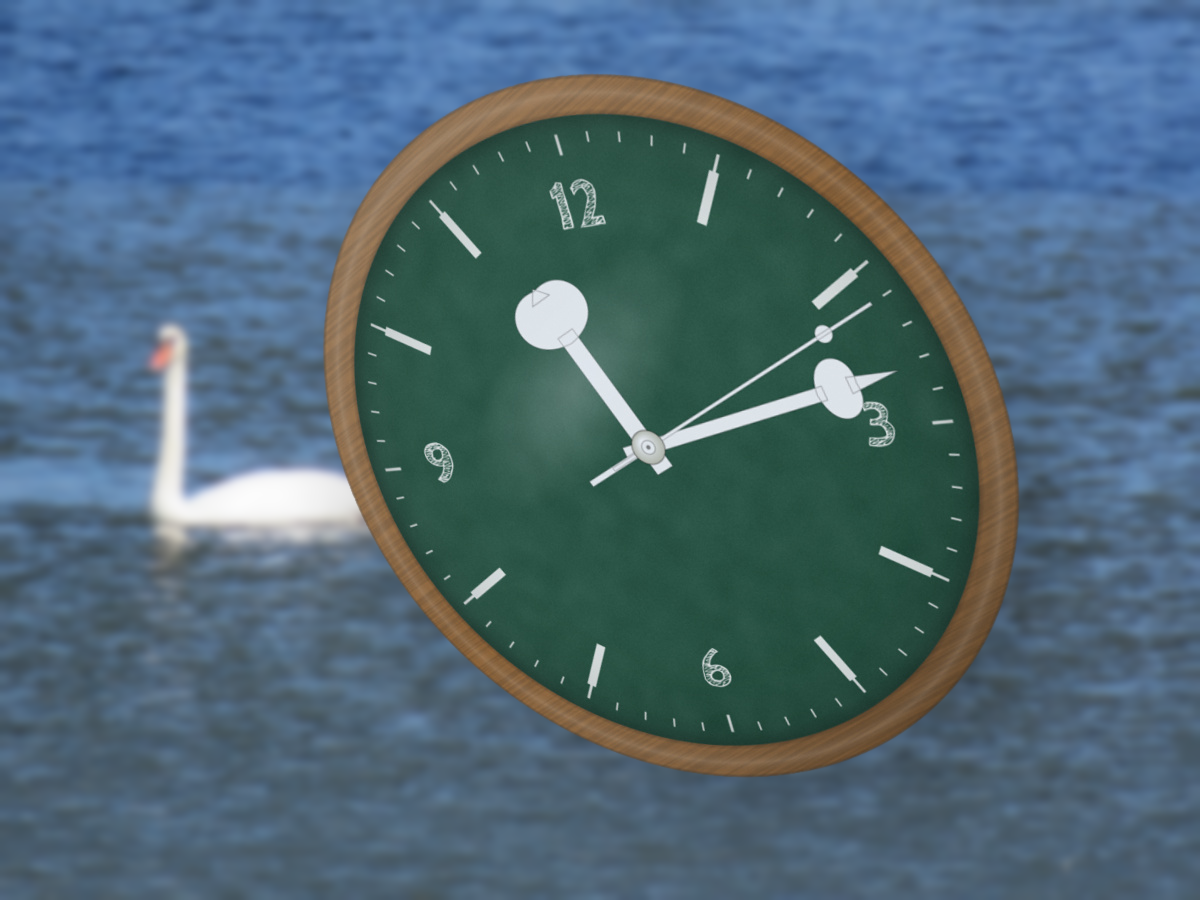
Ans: 11:13:11
